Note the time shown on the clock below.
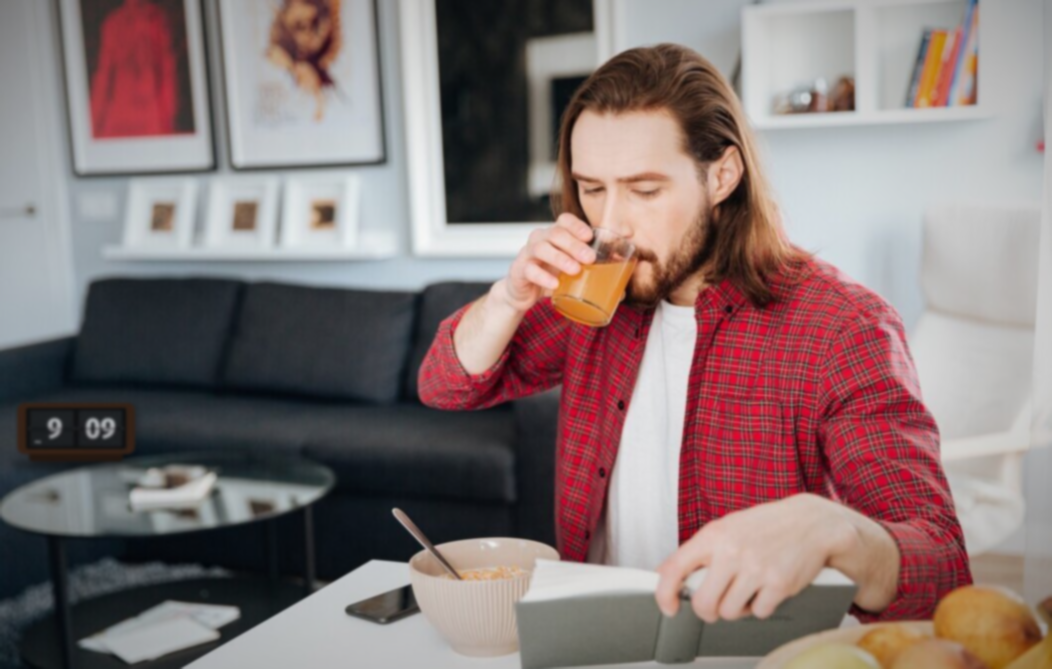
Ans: 9:09
